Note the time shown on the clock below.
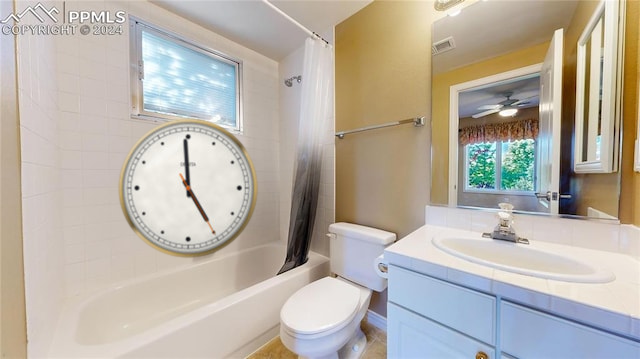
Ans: 4:59:25
